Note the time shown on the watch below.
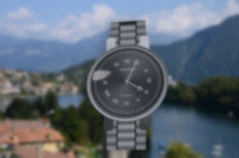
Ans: 4:04
